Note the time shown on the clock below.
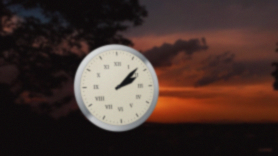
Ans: 2:08
